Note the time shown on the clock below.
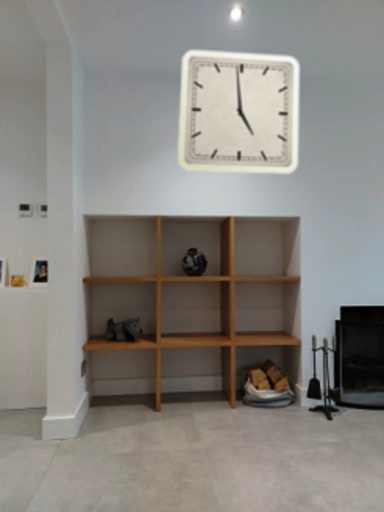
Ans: 4:59
